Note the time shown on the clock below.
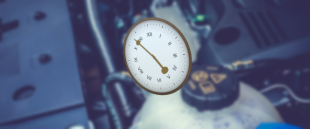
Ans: 4:53
